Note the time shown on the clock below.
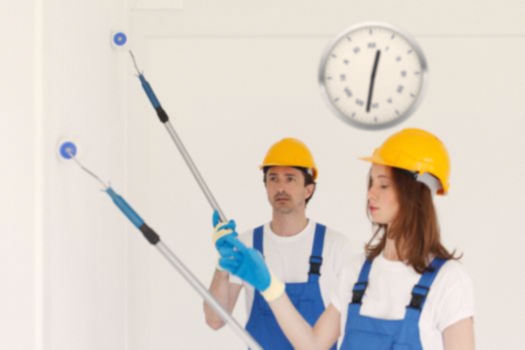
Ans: 12:32
